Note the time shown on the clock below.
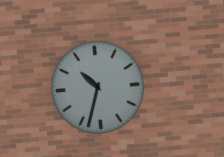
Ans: 10:33
